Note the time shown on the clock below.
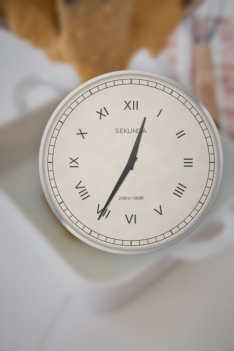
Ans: 12:35
